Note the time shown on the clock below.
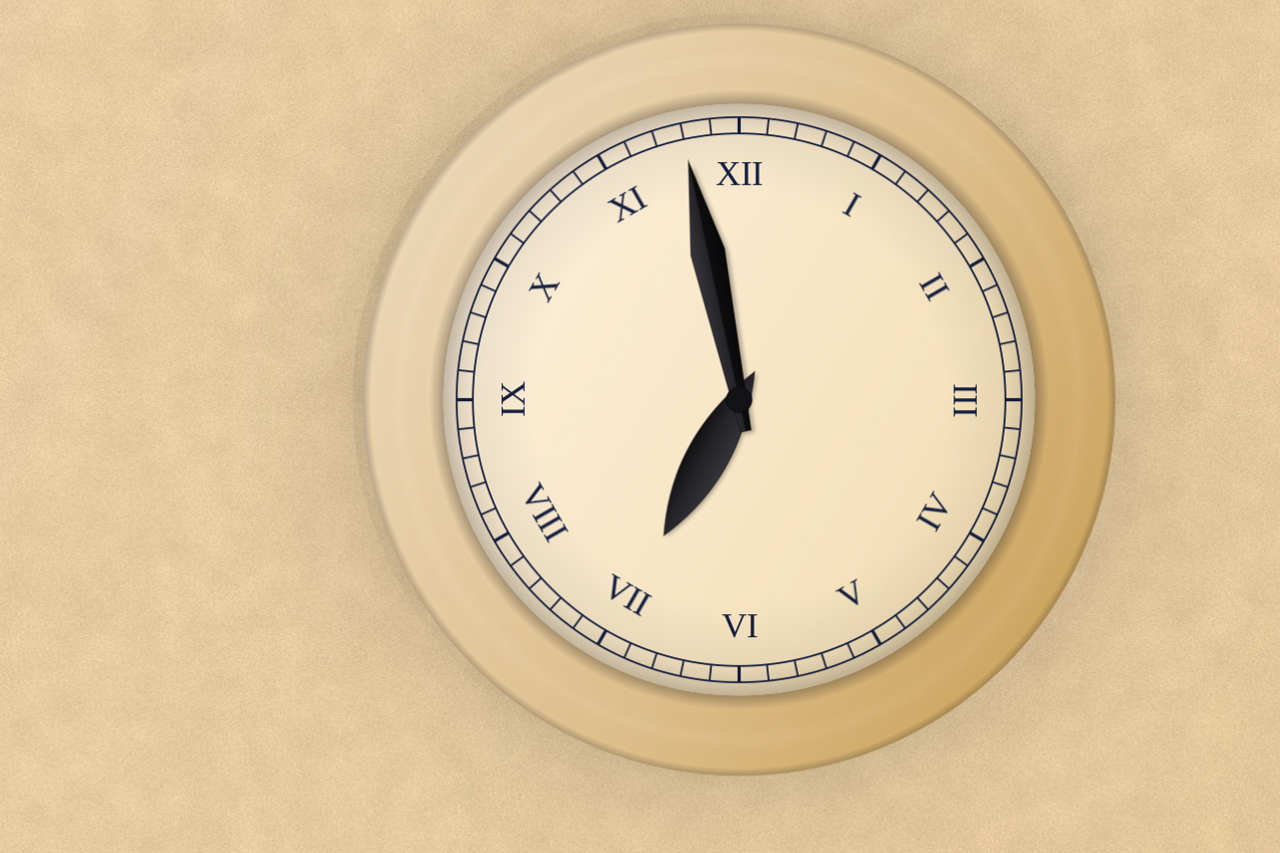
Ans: 6:58
